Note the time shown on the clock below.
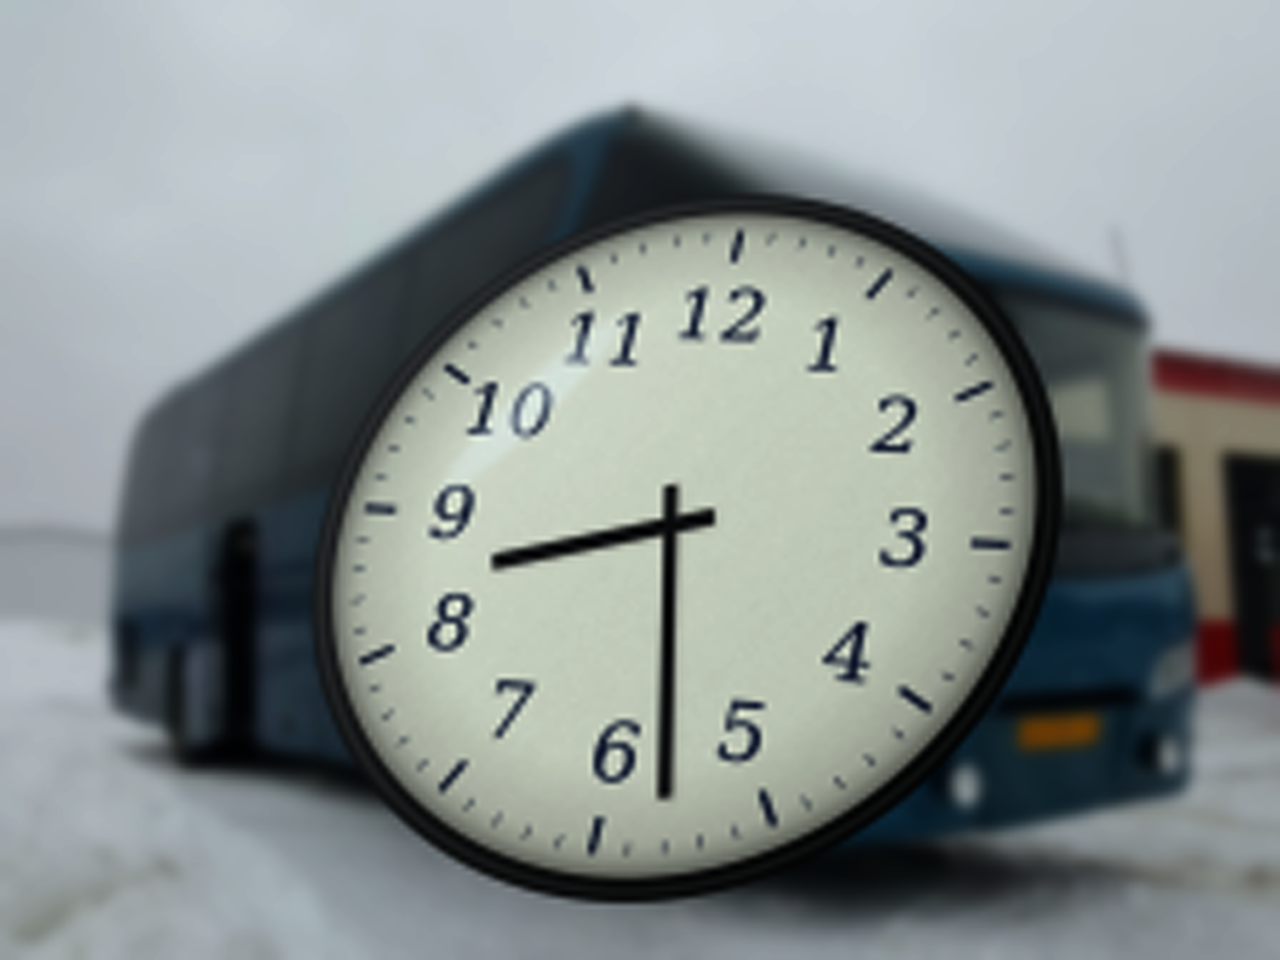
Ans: 8:28
